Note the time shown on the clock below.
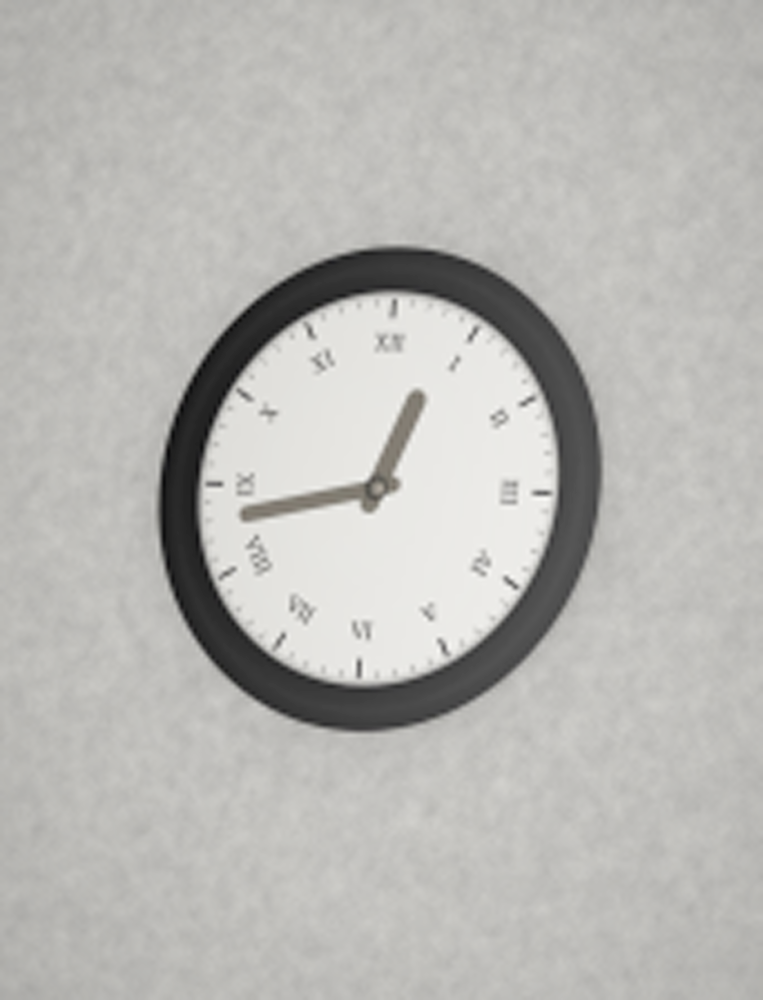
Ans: 12:43
